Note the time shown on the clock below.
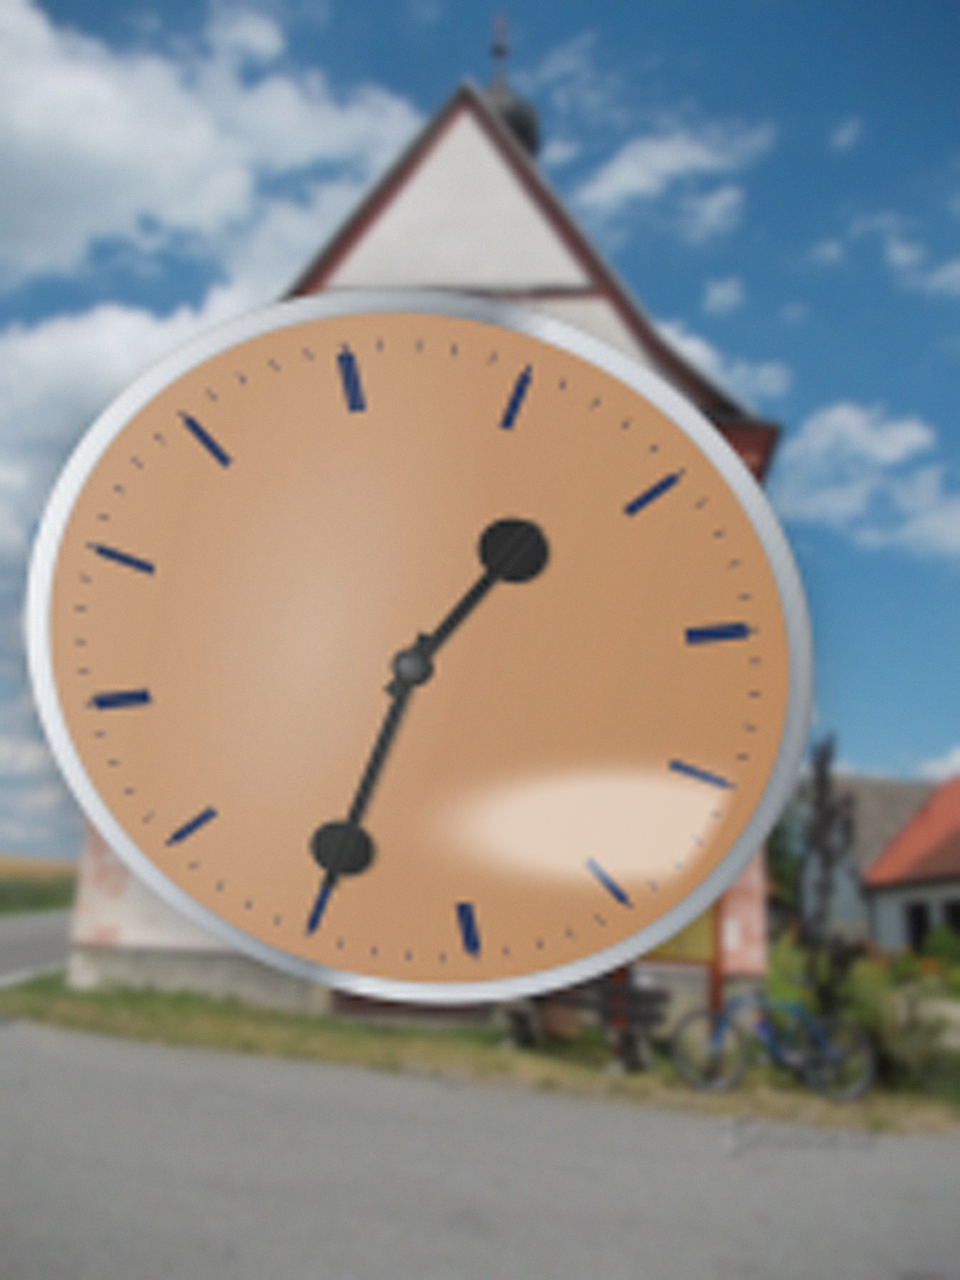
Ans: 1:35
